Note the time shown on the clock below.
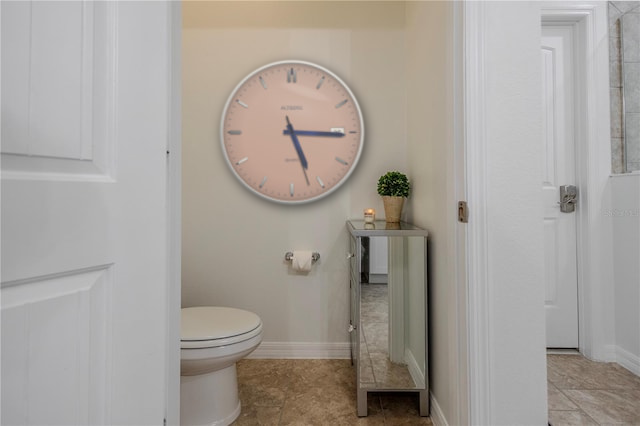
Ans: 5:15:27
